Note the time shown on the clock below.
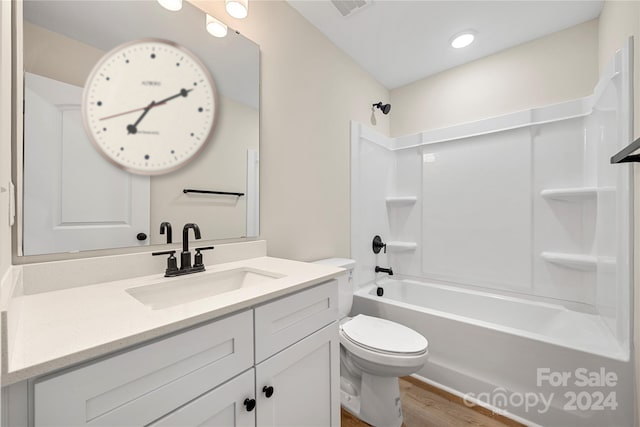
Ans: 7:10:42
